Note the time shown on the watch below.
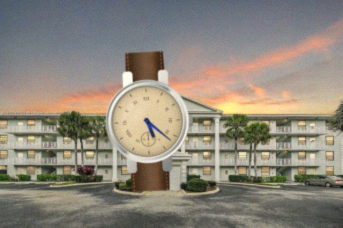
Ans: 5:22
